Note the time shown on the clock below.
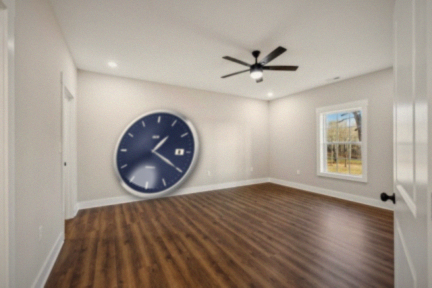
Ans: 1:20
